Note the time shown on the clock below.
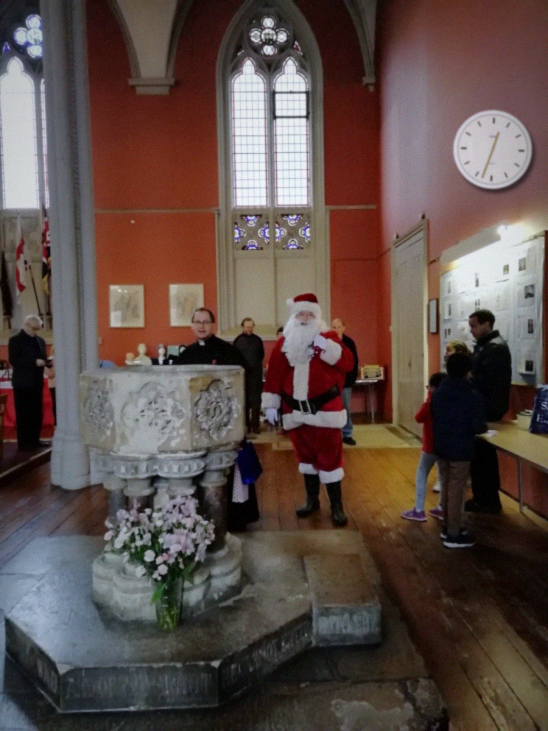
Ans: 12:33
